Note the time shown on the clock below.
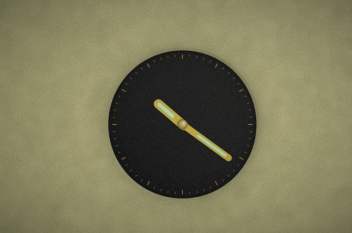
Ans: 10:21
